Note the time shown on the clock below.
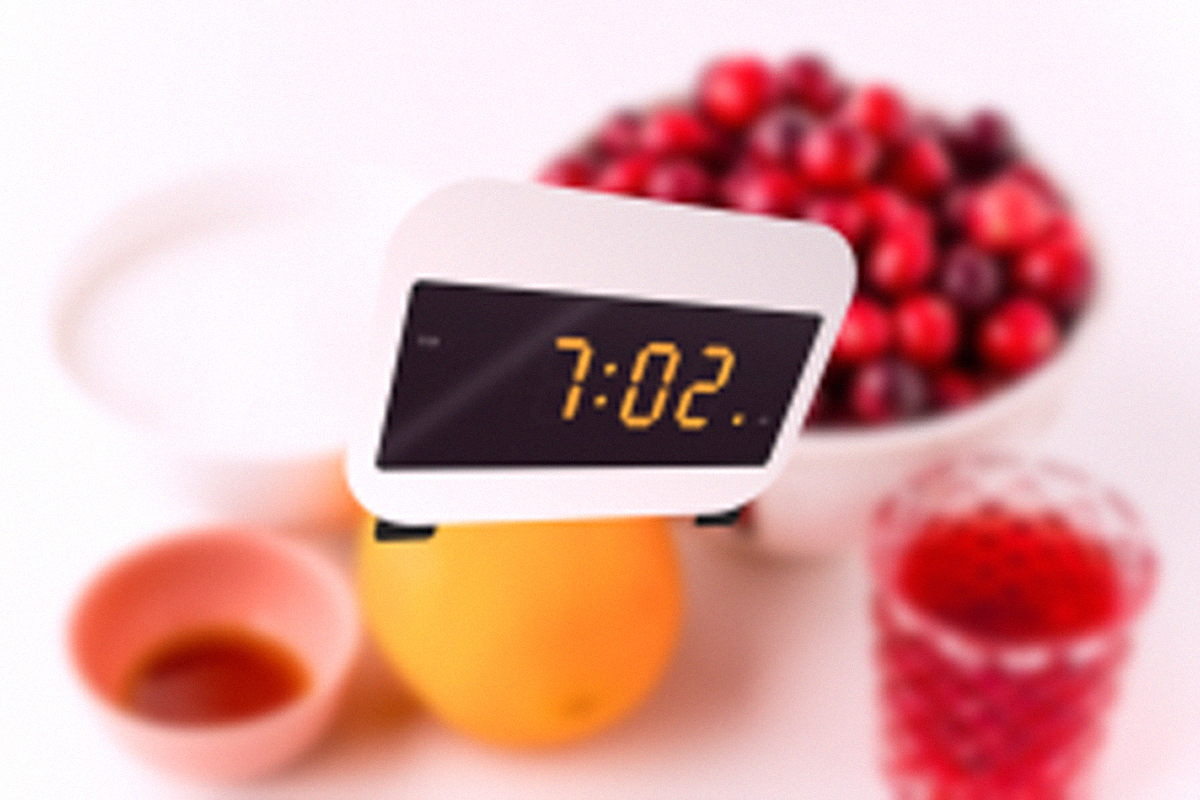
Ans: 7:02
